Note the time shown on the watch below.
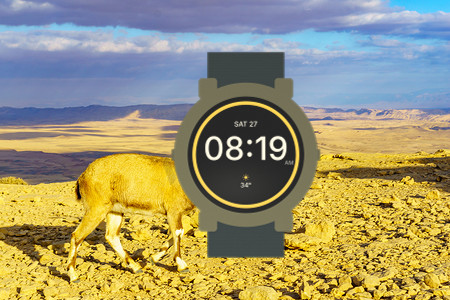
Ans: 8:19
